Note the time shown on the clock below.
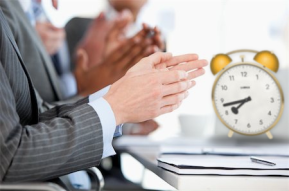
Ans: 7:43
